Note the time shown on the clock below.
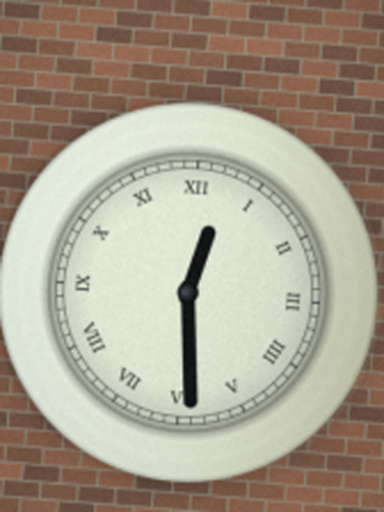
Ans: 12:29
